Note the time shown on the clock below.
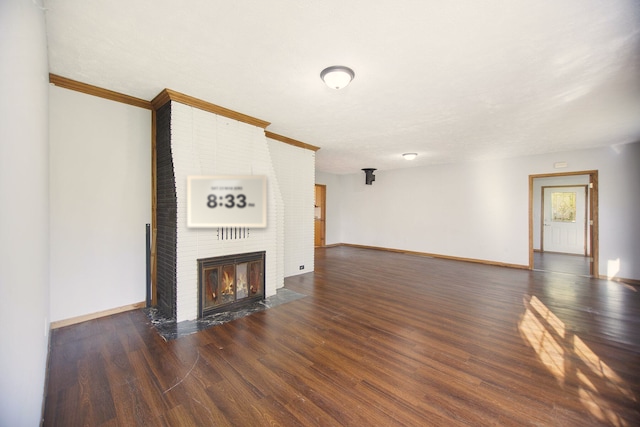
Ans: 8:33
